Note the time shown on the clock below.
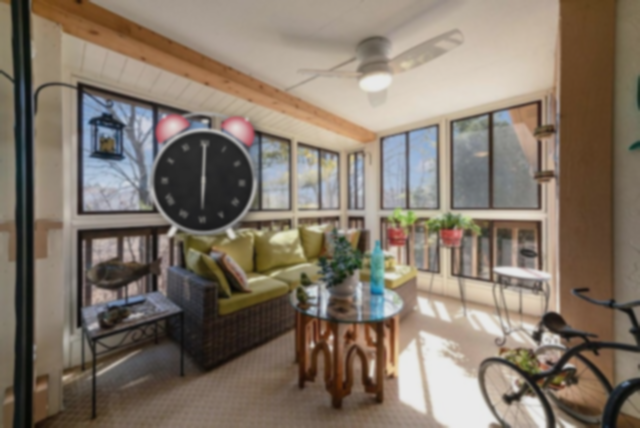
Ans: 6:00
